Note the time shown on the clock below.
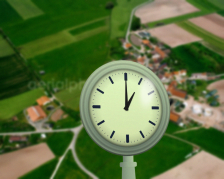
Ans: 1:00
